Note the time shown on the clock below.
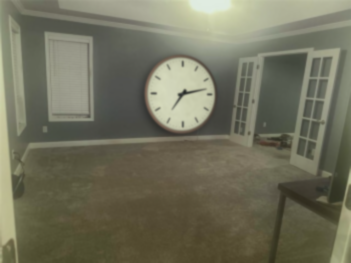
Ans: 7:13
